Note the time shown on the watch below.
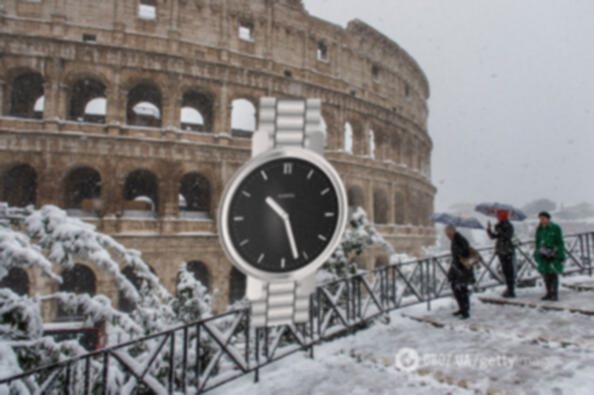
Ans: 10:27
